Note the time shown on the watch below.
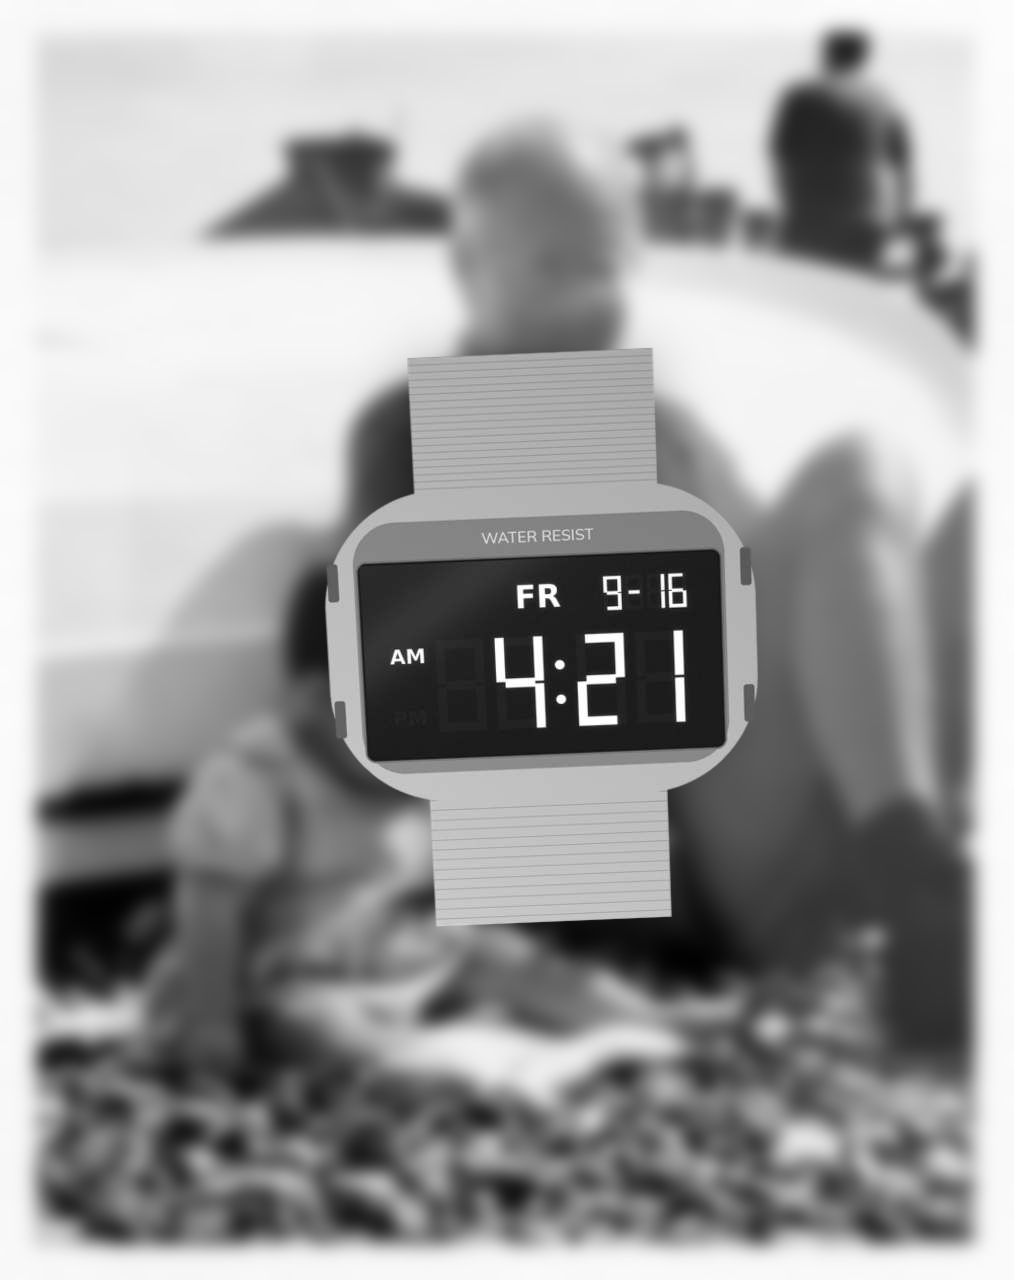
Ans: 4:21
